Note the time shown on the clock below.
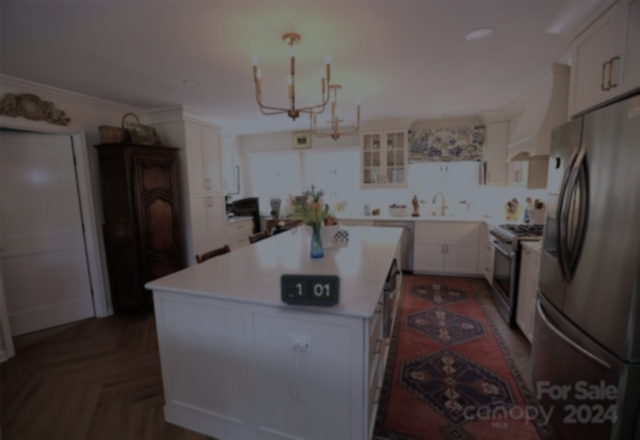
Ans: 1:01
